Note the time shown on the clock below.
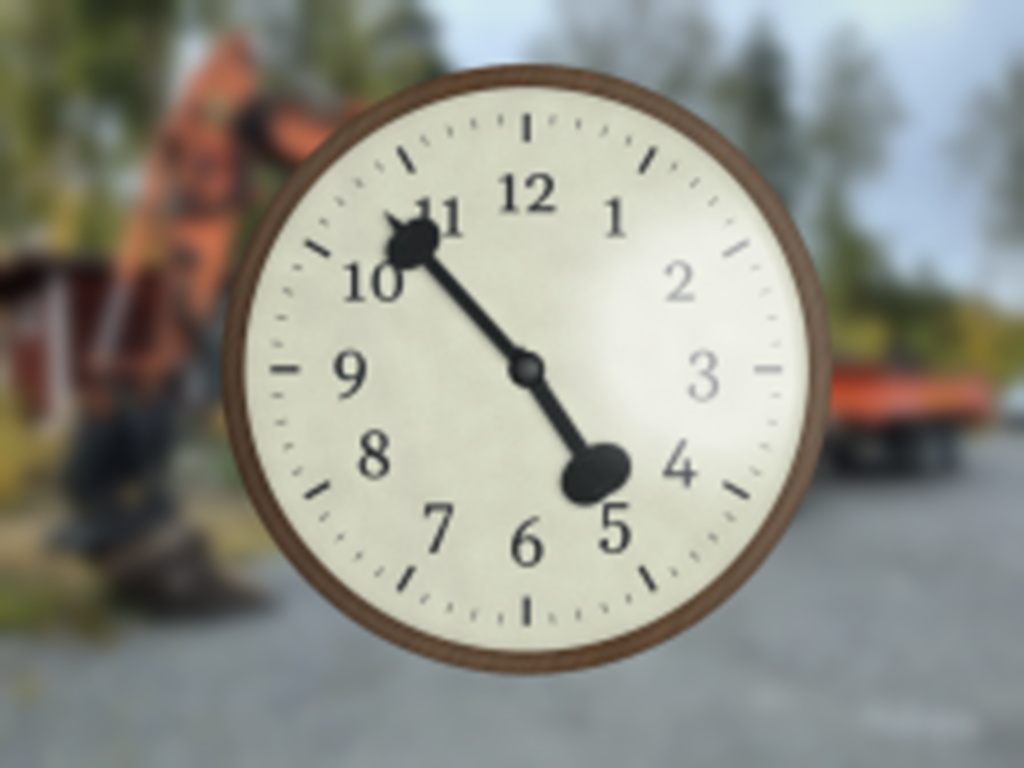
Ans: 4:53
